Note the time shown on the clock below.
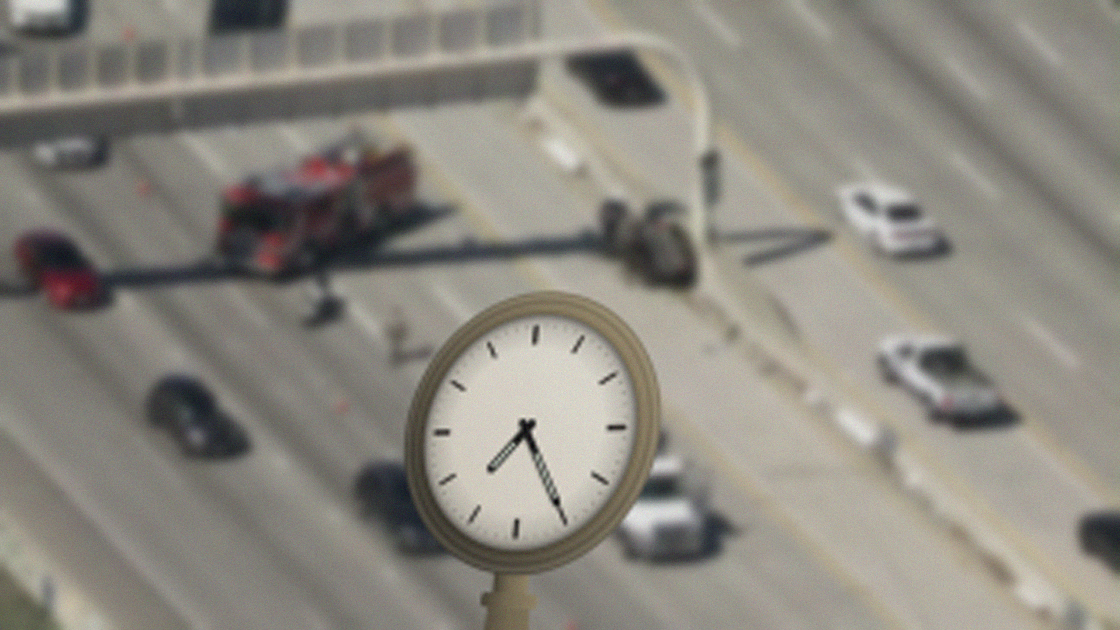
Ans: 7:25
